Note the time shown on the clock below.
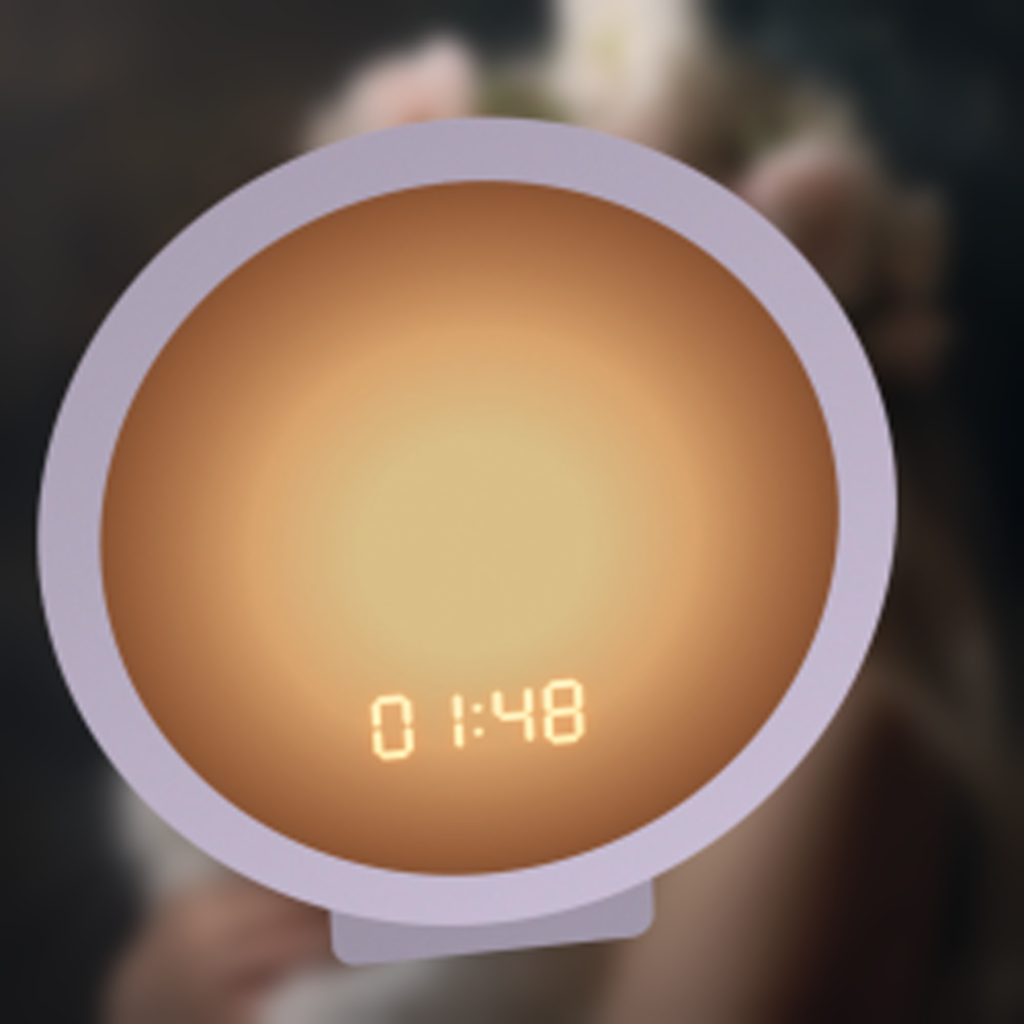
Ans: 1:48
